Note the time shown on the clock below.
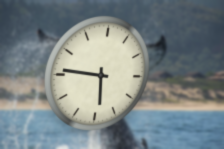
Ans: 5:46
